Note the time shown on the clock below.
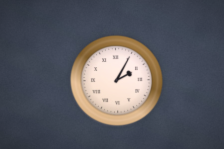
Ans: 2:05
